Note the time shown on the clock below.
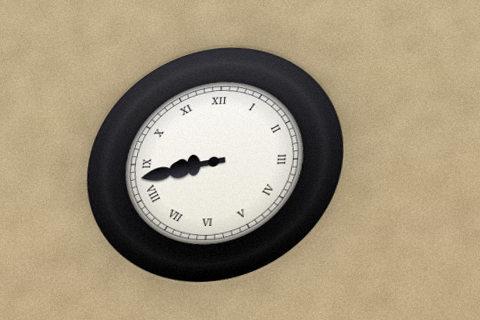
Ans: 8:43
